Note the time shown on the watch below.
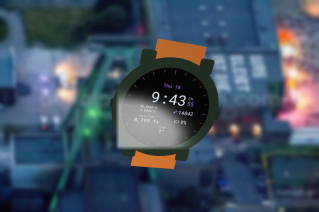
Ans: 9:43
